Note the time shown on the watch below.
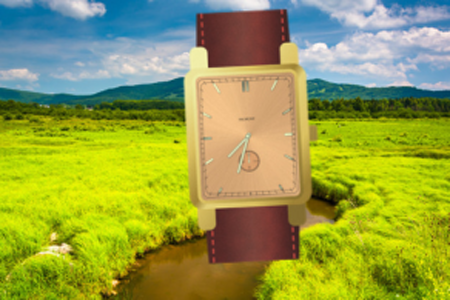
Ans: 7:33
